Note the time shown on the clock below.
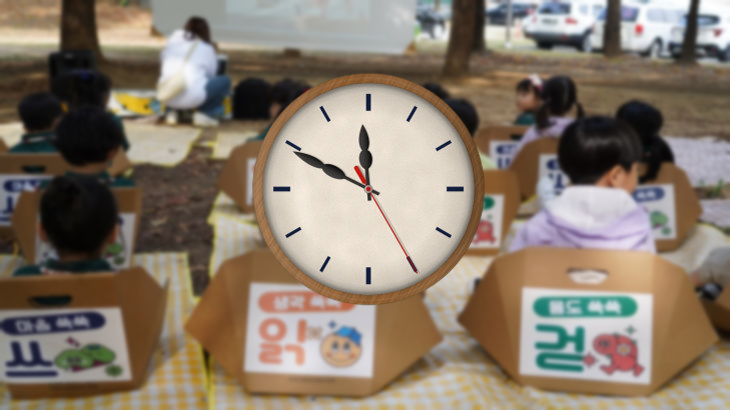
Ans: 11:49:25
